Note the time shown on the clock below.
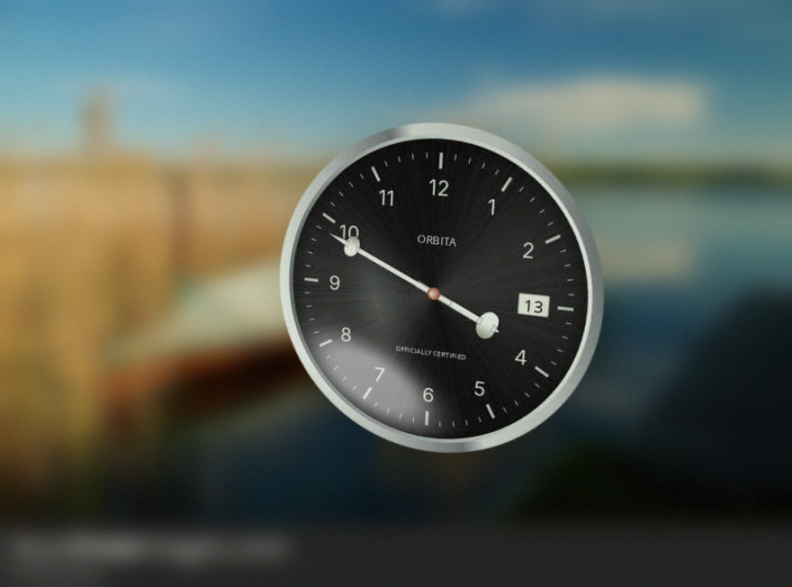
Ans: 3:49
